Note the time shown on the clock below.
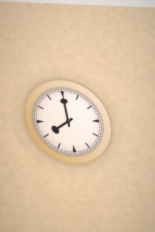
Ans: 8:00
